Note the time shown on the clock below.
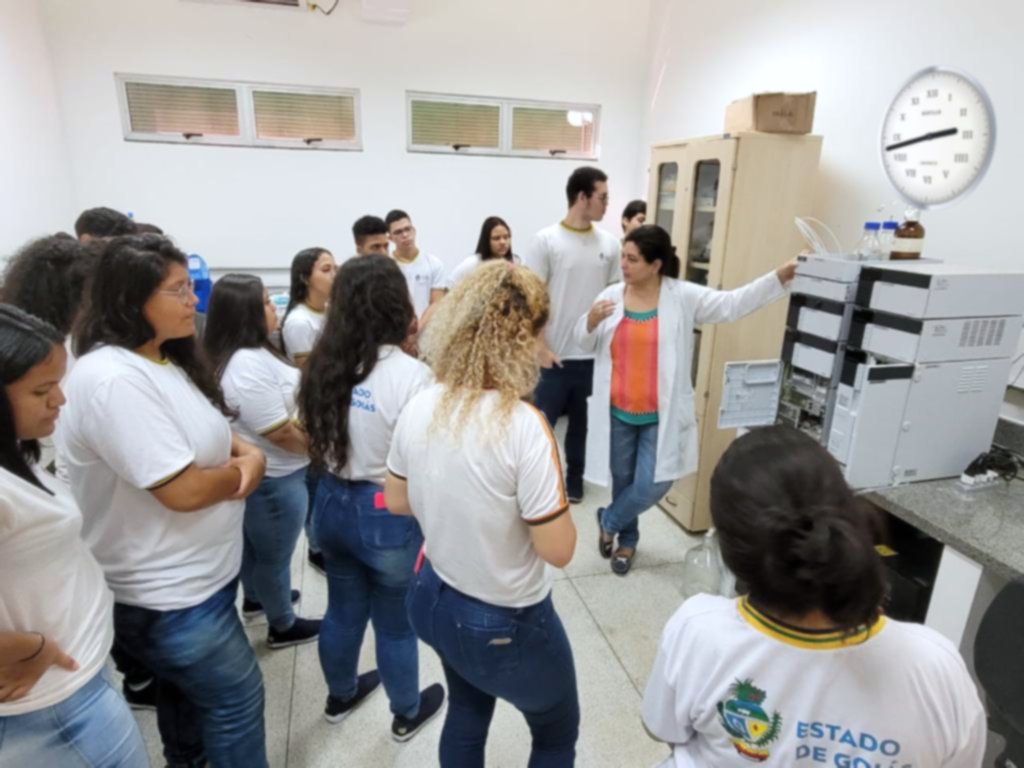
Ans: 2:43
